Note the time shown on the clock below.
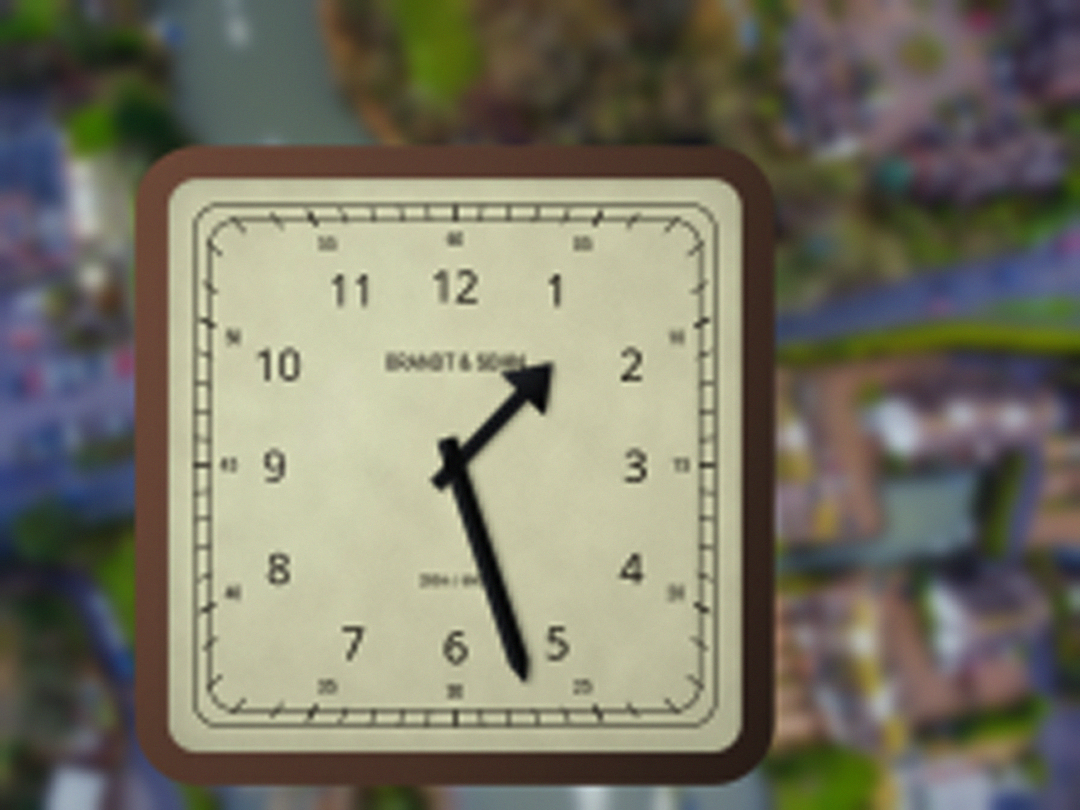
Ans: 1:27
